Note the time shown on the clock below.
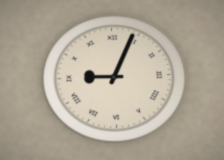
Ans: 9:04
